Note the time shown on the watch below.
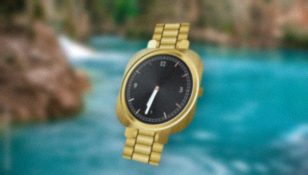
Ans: 6:32
